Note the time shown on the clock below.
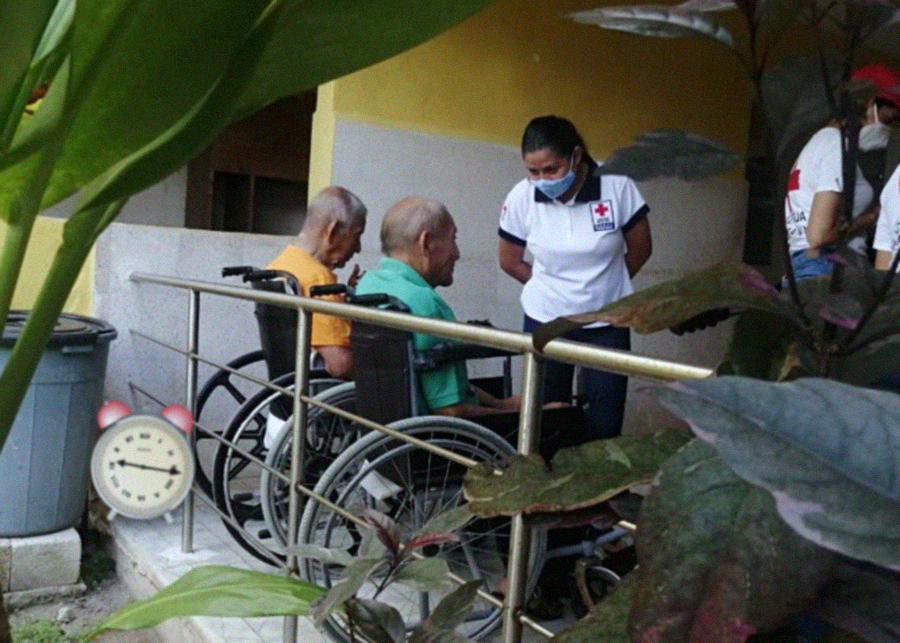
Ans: 9:16
